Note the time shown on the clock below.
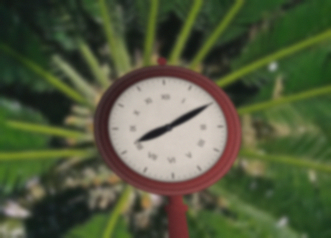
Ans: 8:10
